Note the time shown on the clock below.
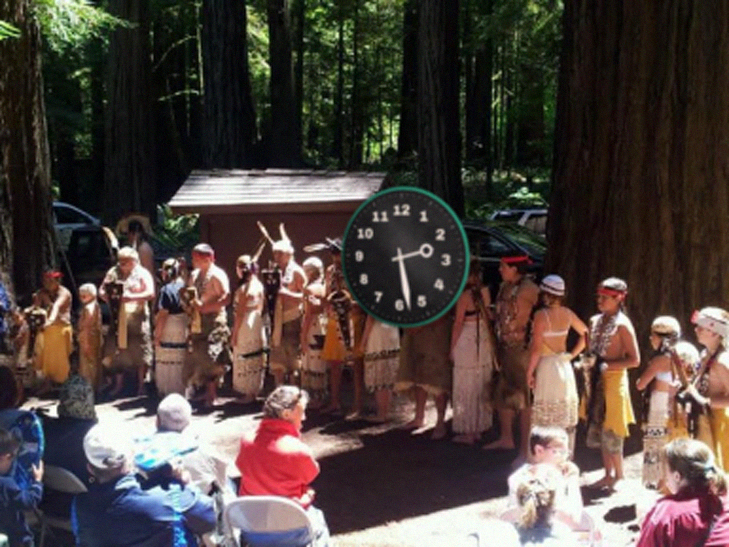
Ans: 2:28
